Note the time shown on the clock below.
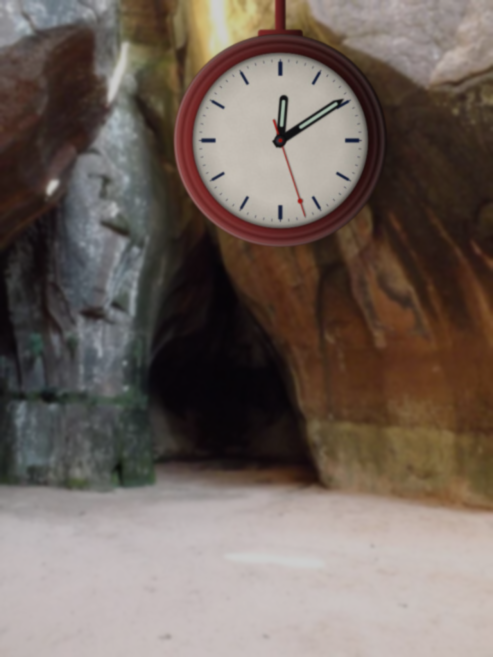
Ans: 12:09:27
